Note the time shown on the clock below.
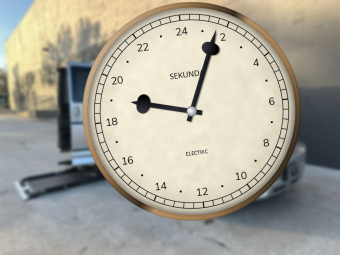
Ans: 19:04
